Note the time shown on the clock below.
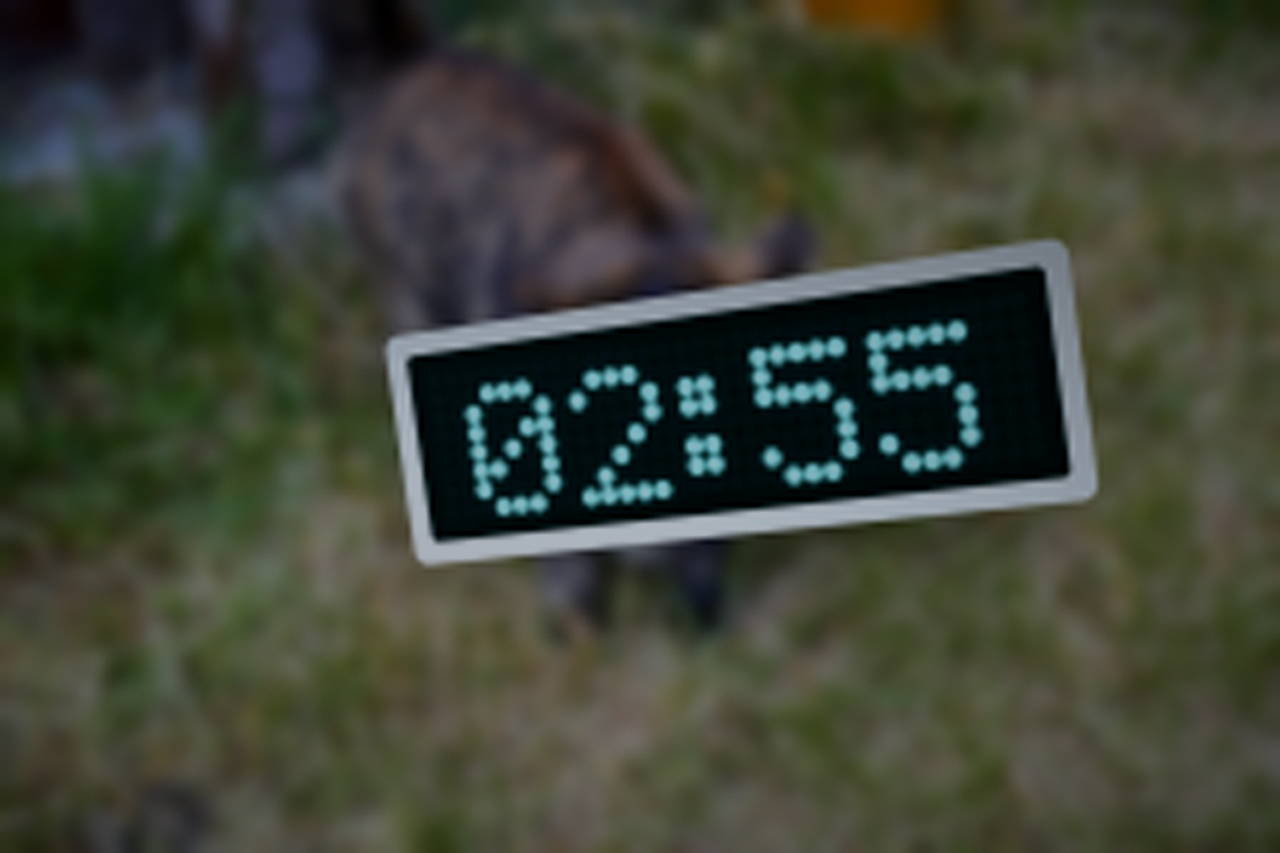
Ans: 2:55
